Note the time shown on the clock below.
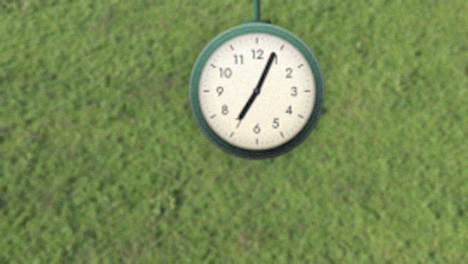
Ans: 7:04
